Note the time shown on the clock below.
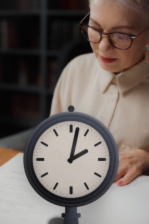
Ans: 2:02
